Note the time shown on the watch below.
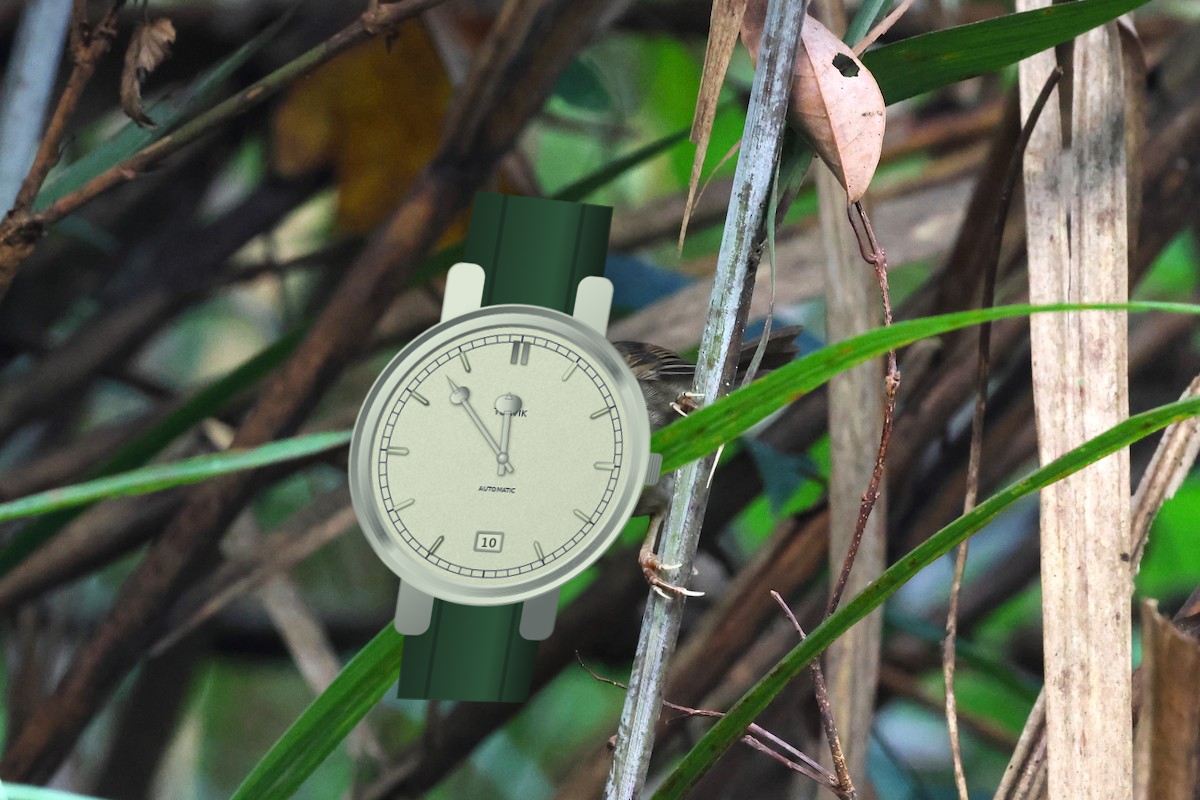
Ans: 11:53
